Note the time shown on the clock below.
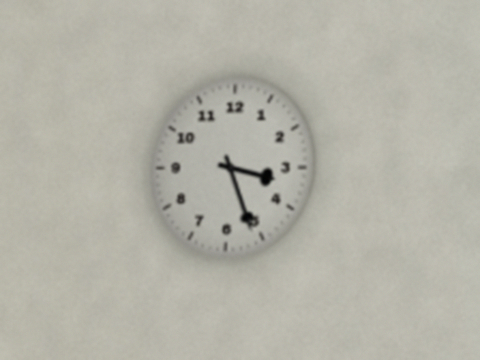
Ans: 3:26
